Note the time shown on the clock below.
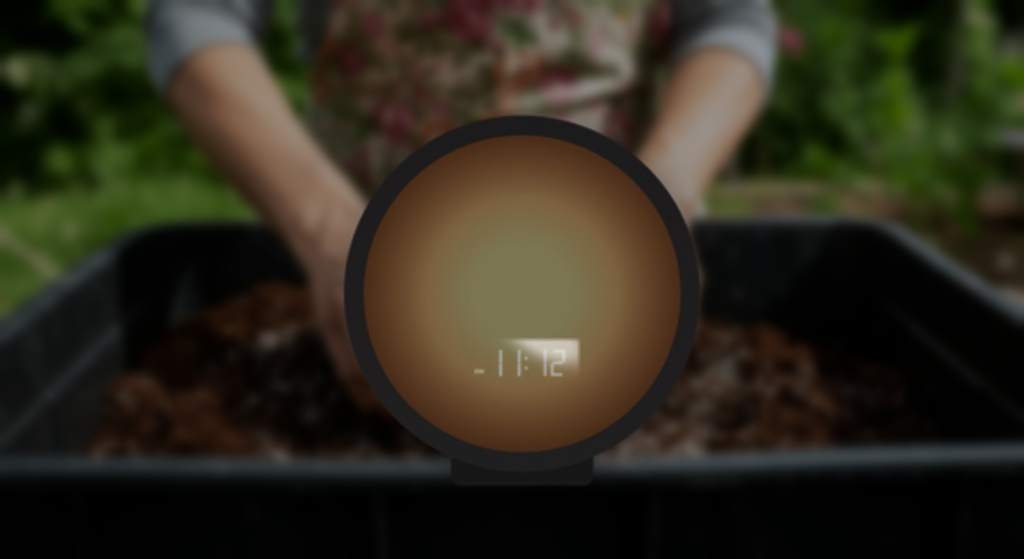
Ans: 11:12
